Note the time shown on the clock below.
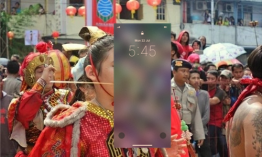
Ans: 5:45
